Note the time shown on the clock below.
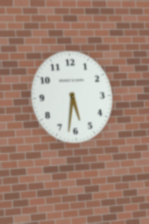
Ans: 5:32
